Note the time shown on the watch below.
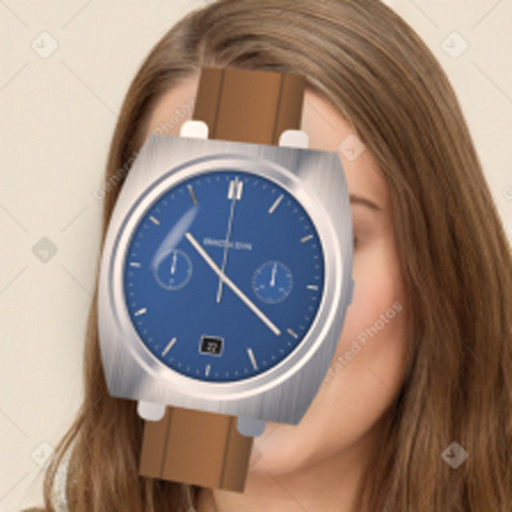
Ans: 10:21
